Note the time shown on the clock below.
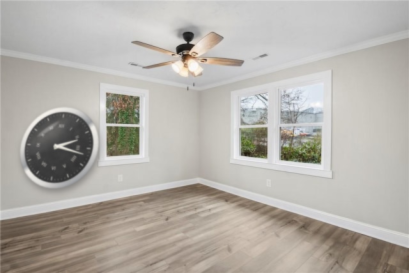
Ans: 2:17
